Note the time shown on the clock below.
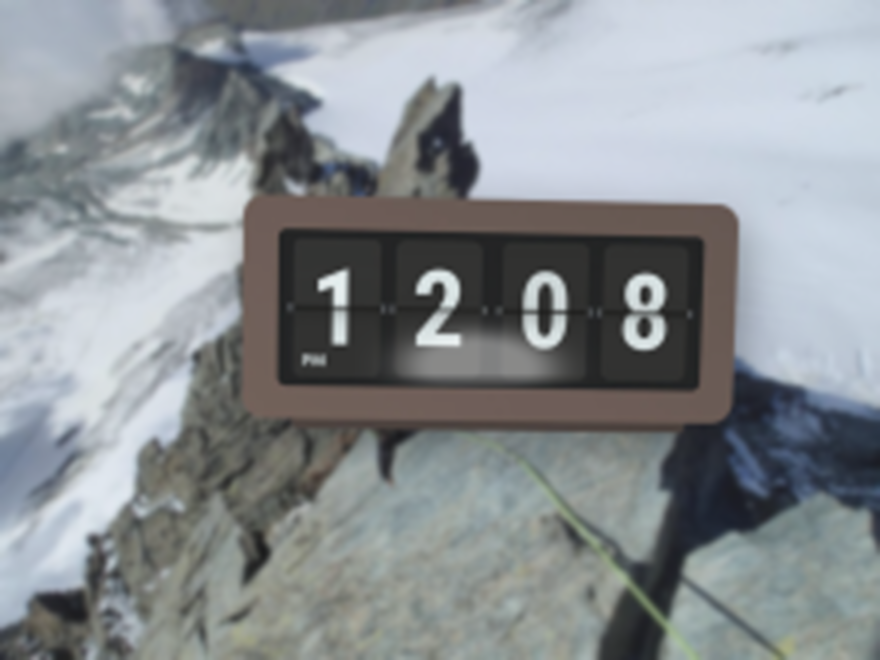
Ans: 12:08
